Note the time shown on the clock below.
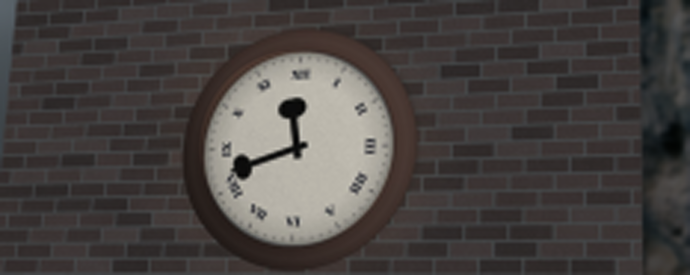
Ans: 11:42
